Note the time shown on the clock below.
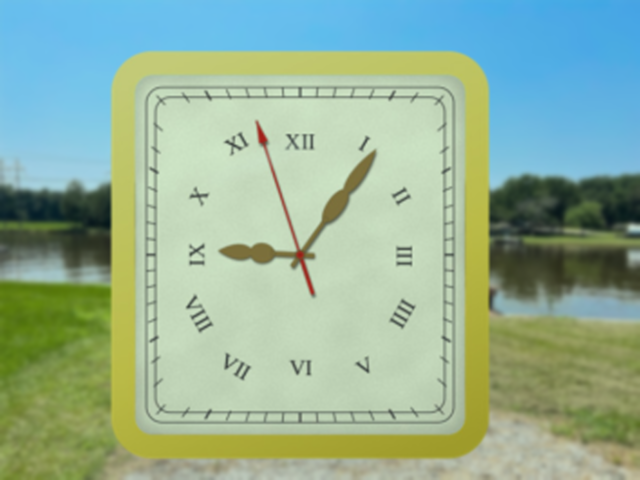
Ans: 9:05:57
